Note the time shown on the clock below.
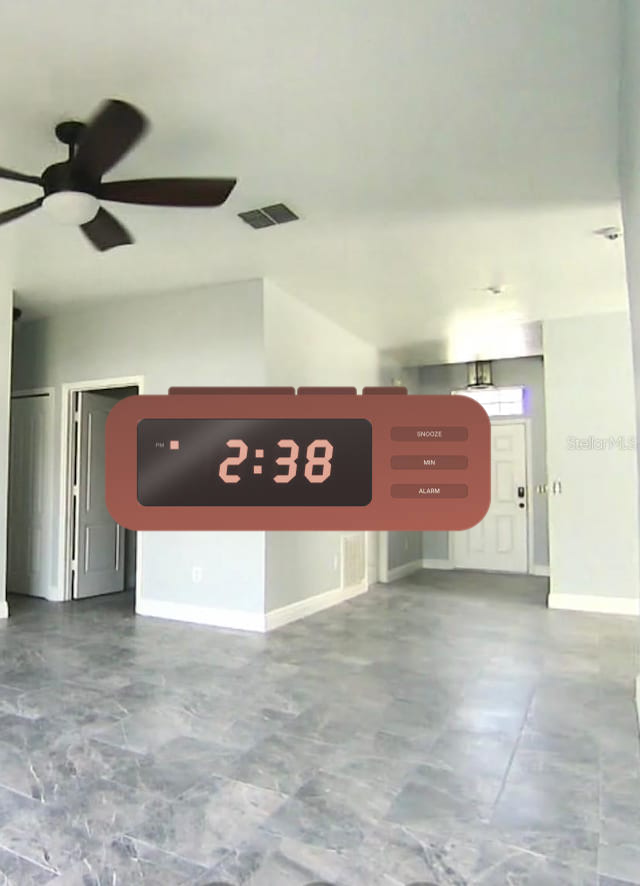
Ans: 2:38
